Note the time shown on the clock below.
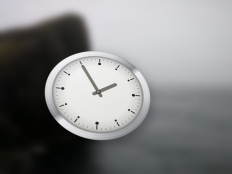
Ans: 1:55
